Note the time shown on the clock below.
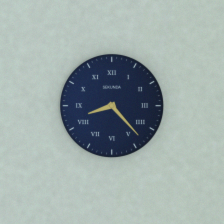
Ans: 8:23
